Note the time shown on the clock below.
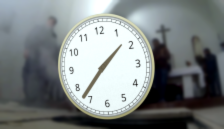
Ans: 1:37
